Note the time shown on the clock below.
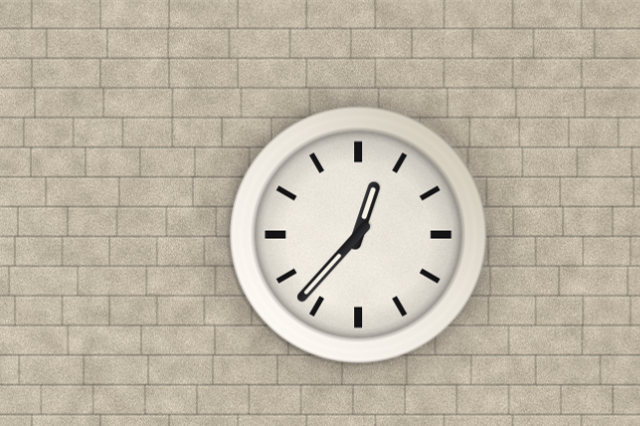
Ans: 12:37
